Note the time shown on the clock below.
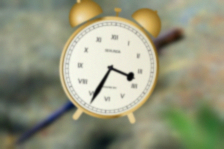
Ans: 3:34
